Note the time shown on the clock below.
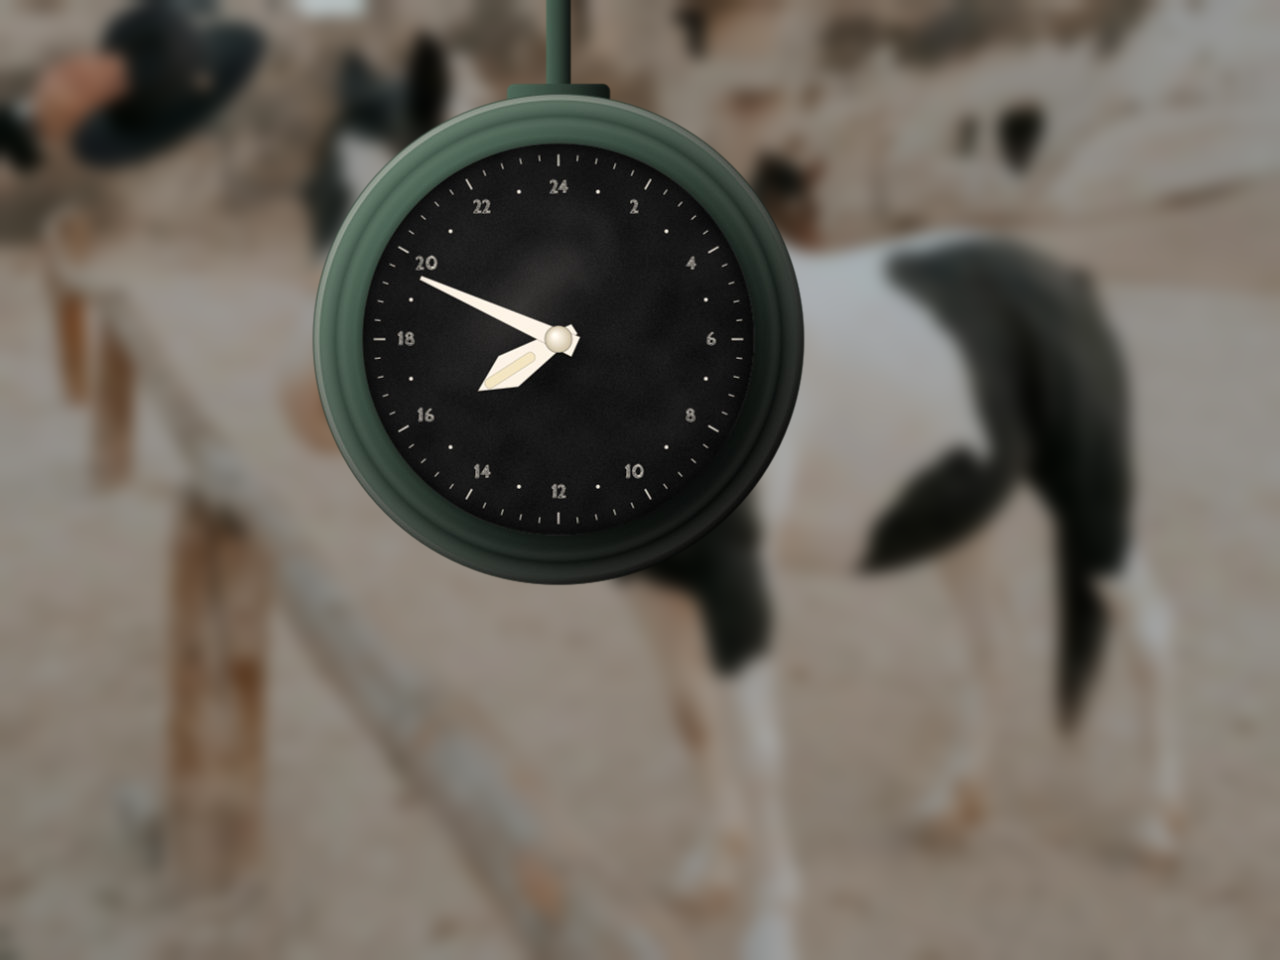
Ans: 15:49
